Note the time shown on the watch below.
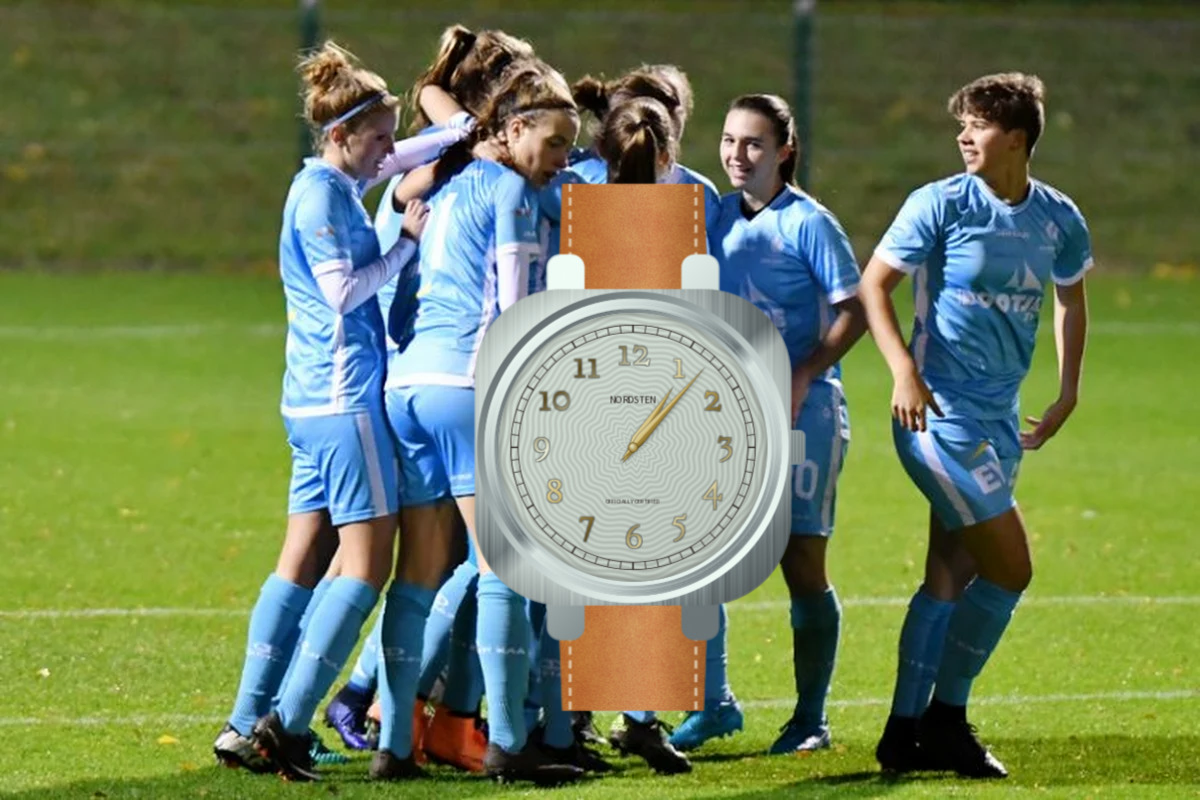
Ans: 1:07
